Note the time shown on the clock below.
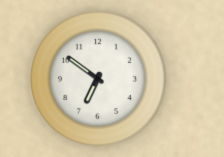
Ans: 6:51
